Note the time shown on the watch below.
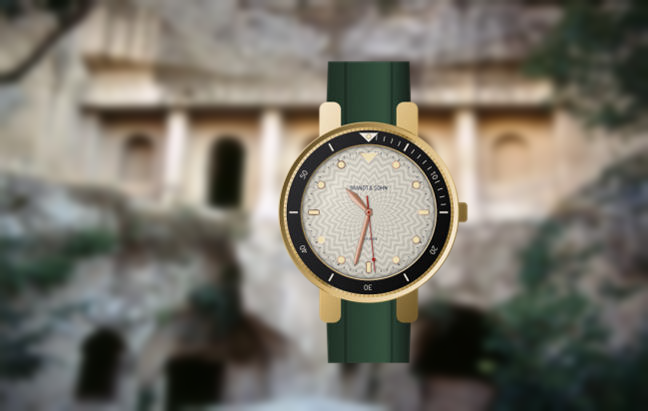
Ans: 10:32:29
